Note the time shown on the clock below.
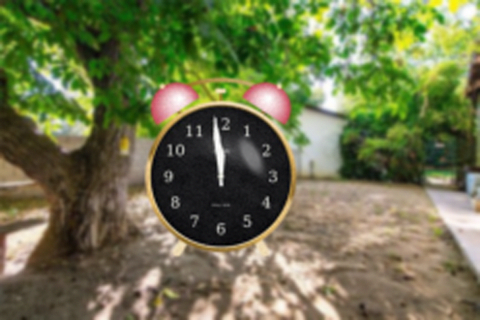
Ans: 11:59
